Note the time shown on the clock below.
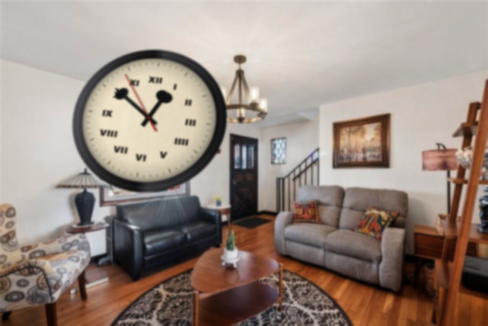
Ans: 12:50:54
